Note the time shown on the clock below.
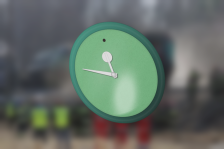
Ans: 11:48
